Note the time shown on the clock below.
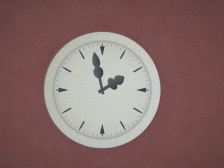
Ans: 1:58
